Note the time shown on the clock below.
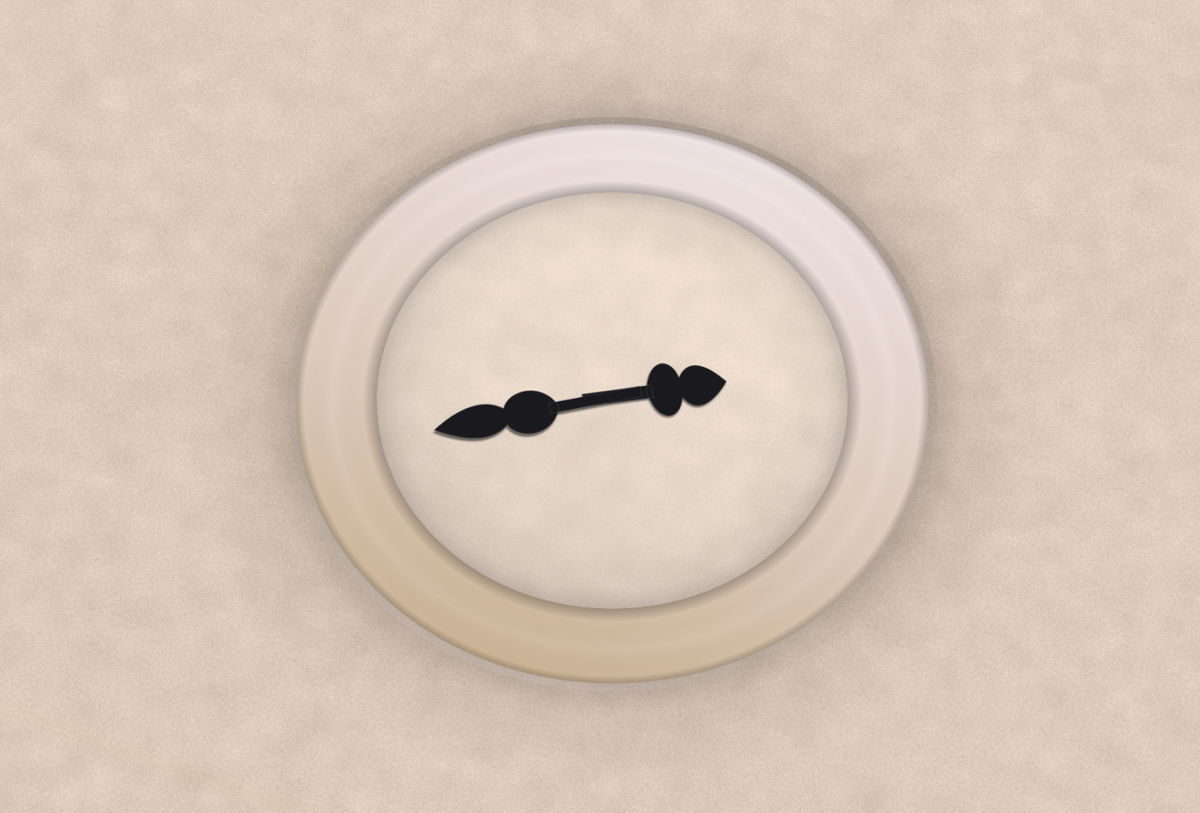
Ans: 2:43
